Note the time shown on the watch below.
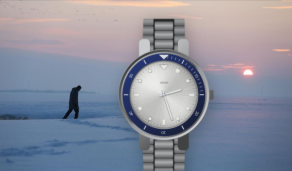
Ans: 2:27
